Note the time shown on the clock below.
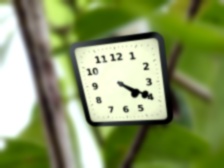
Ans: 4:20
